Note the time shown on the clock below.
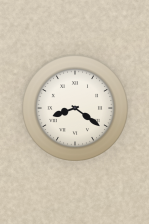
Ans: 8:21
